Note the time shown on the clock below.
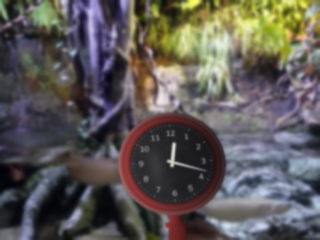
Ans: 12:18
